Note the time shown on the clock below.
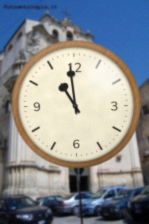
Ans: 10:59
